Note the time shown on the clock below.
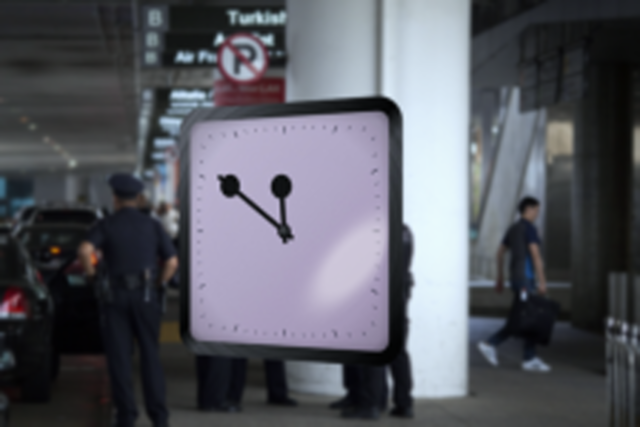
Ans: 11:51
